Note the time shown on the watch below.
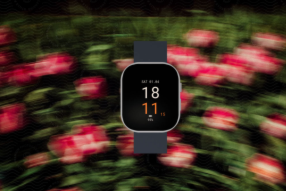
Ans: 18:11
